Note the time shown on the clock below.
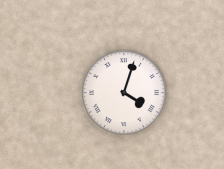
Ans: 4:03
